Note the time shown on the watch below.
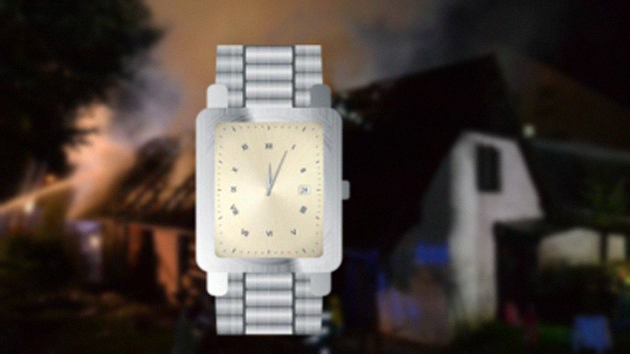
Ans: 12:04
